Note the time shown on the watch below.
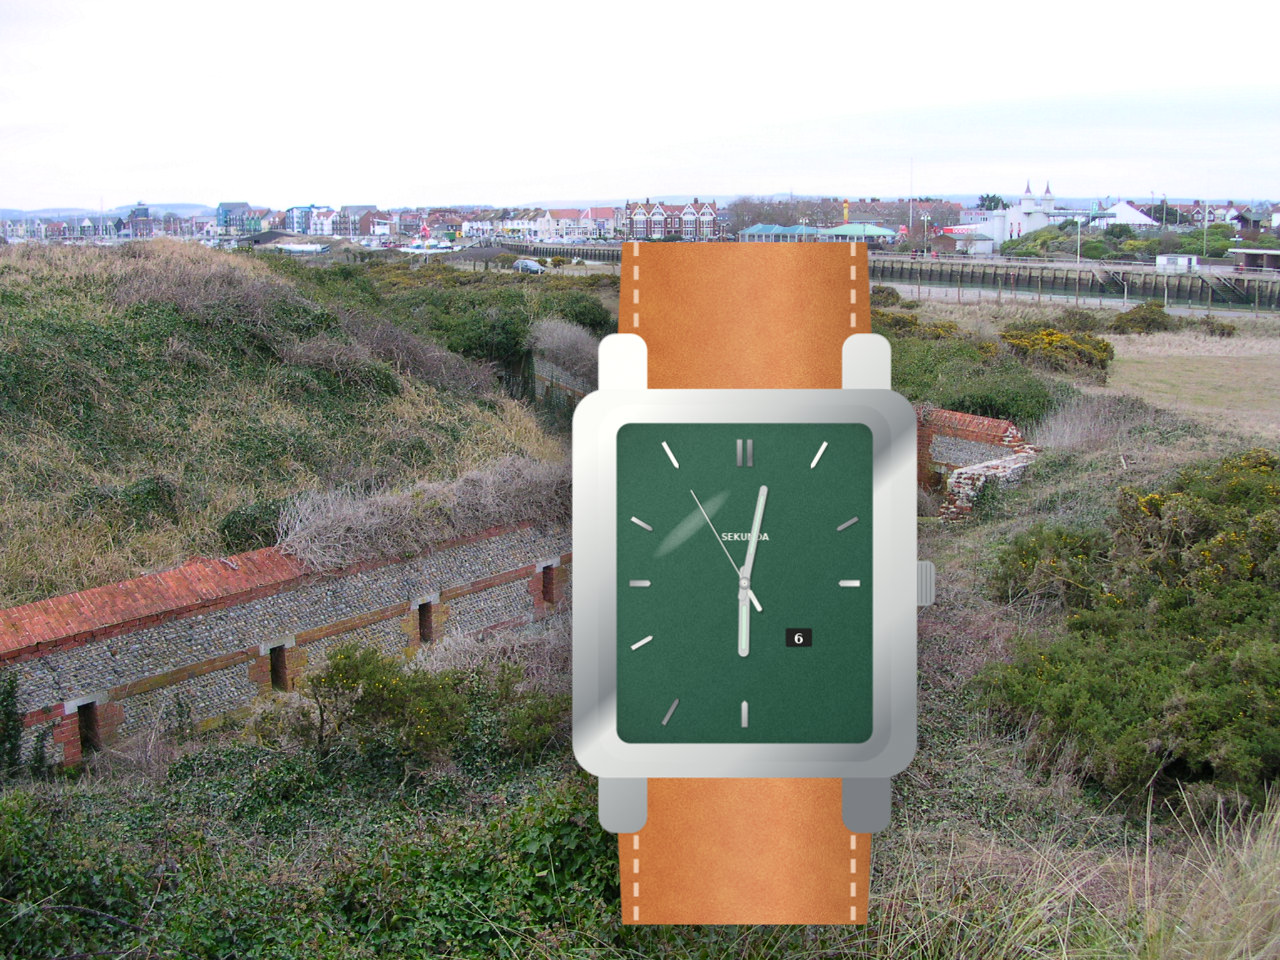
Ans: 6:01:55
